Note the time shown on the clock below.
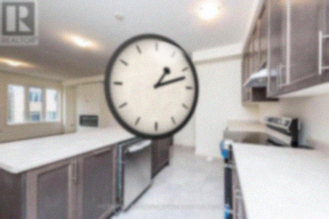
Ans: 1:12
